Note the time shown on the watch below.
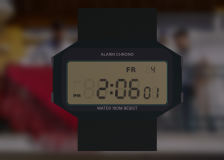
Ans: 2:06:01
